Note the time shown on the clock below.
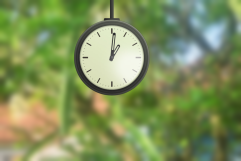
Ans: 1:01
